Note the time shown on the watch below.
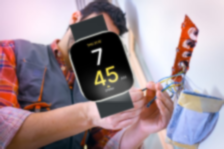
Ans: 7:45
